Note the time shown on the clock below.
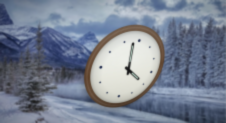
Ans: 3:58
